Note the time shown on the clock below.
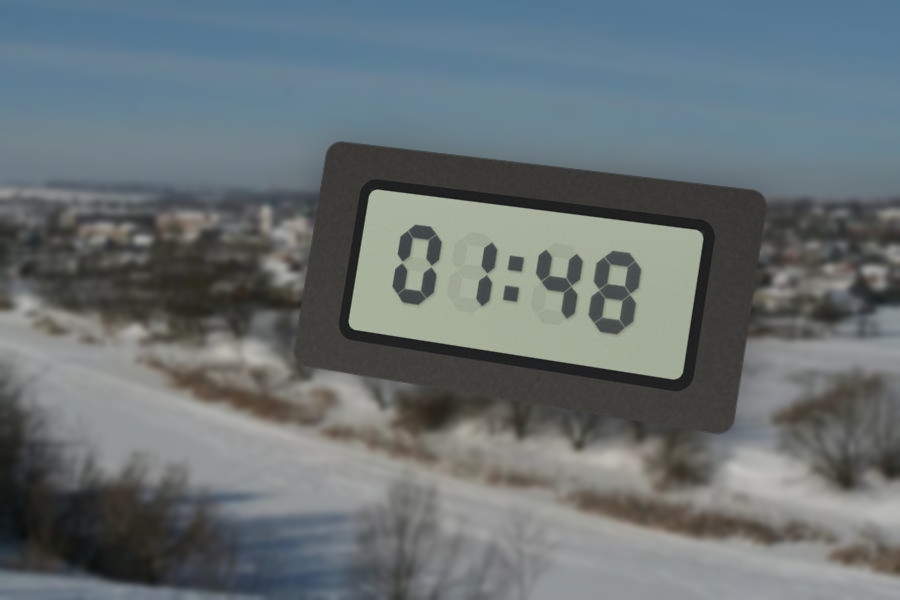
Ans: 1:48
